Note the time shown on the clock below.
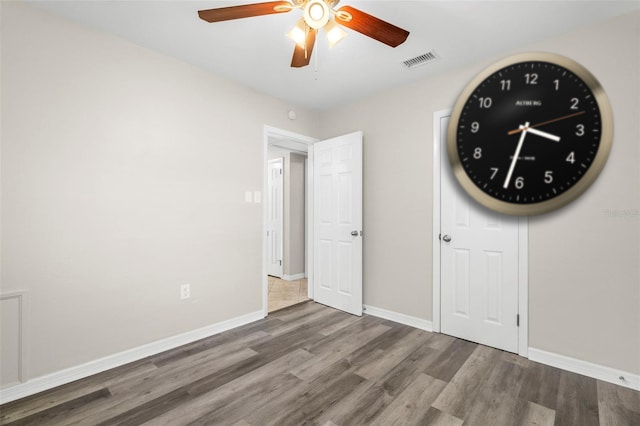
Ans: 3:32:12
